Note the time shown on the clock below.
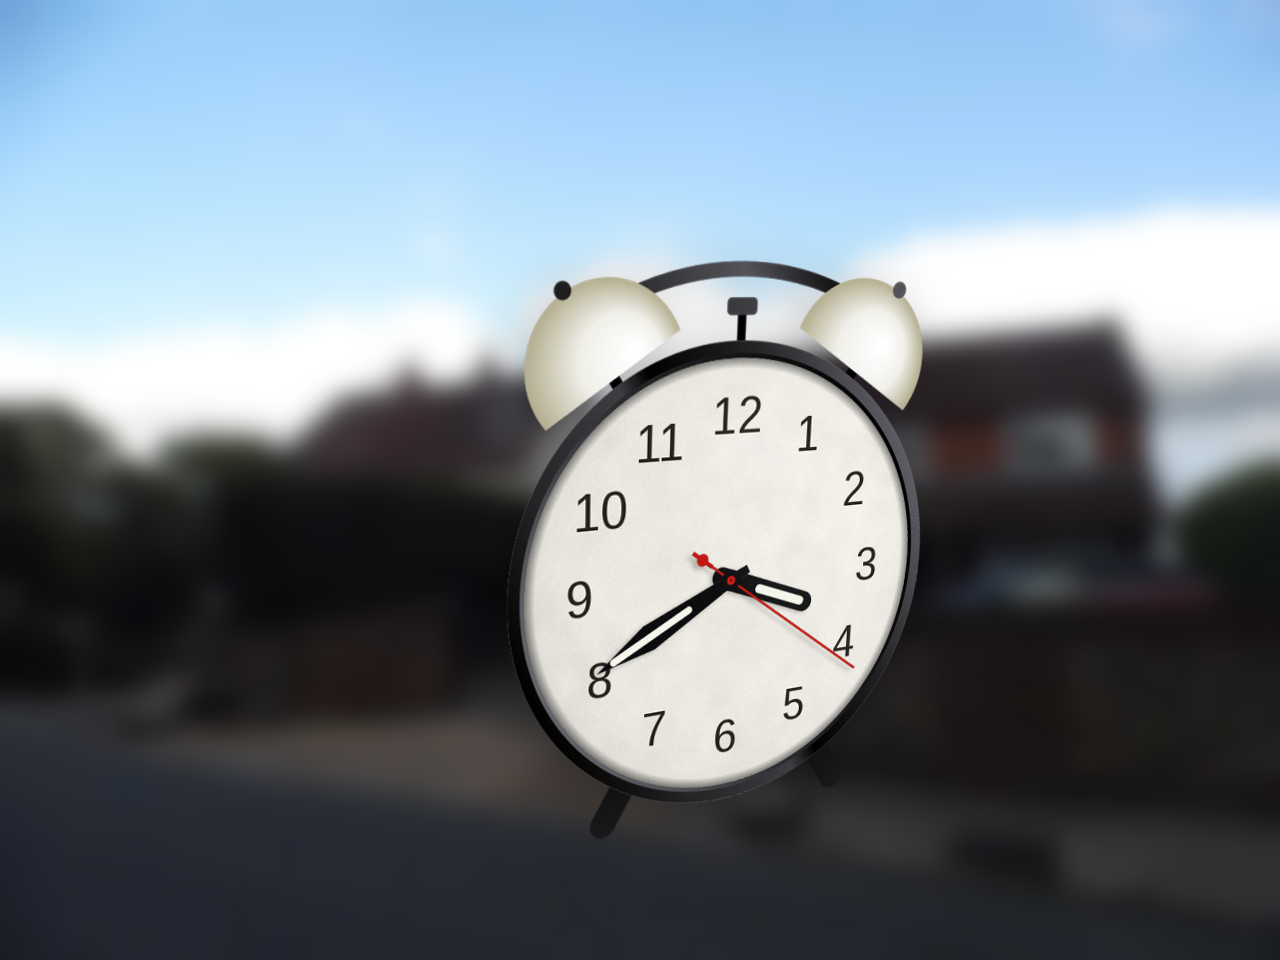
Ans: 3:40:21
